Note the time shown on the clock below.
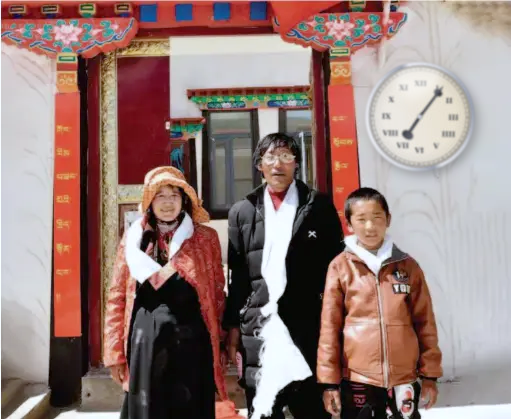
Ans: 7:06
